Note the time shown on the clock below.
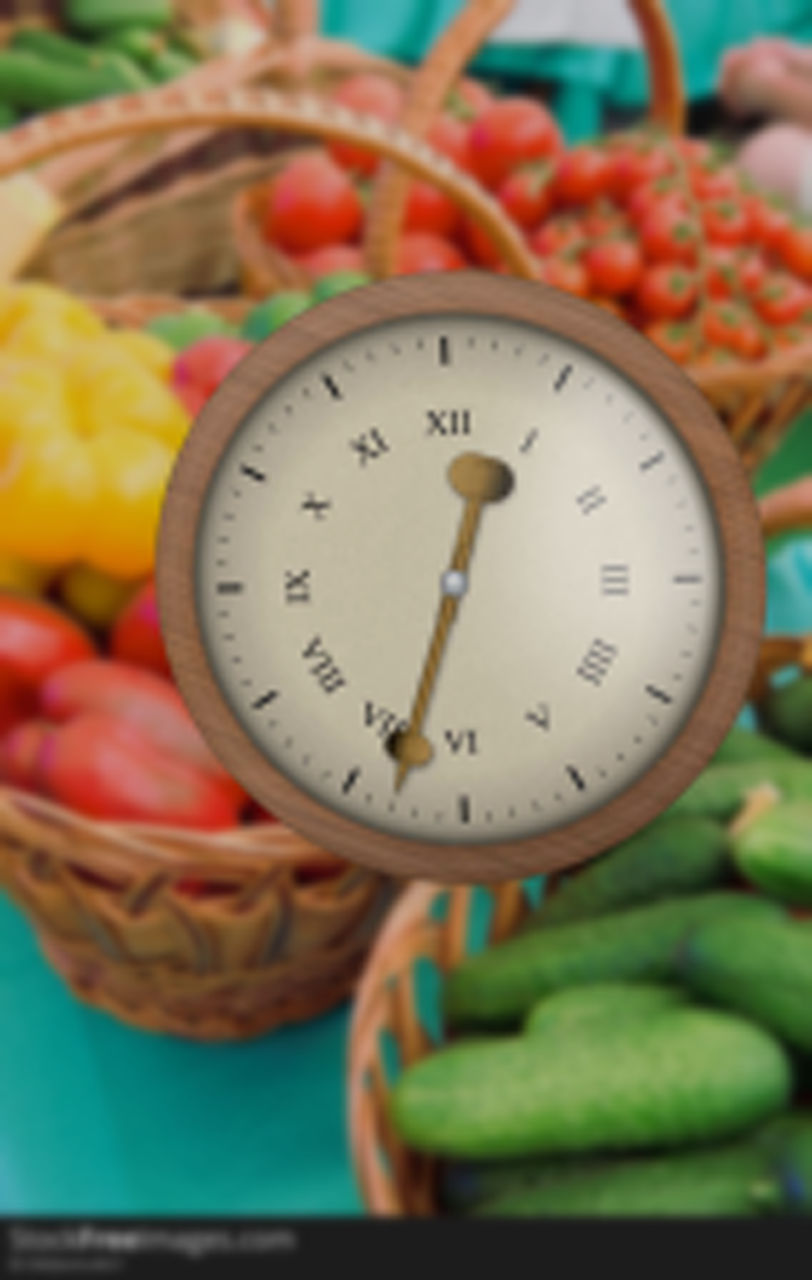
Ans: 12:33
